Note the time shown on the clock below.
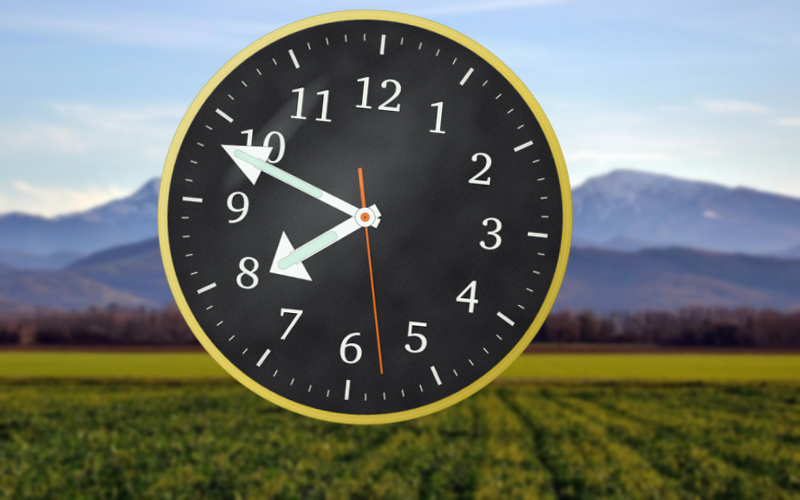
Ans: 7:48:28
